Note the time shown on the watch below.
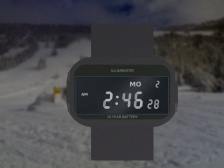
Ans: 2:46:28
